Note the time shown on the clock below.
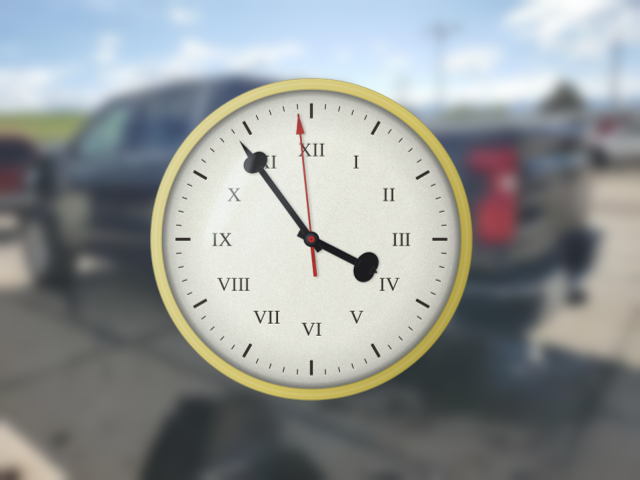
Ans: 3:53:59
